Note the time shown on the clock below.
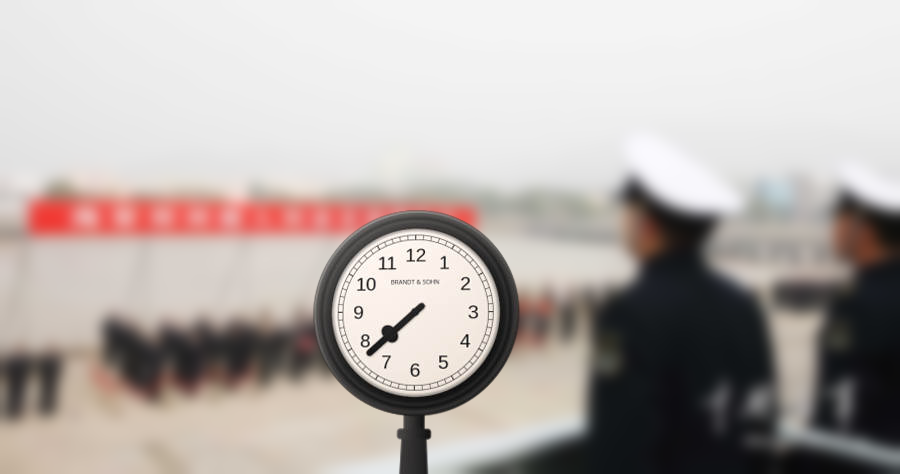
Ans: 7:38
